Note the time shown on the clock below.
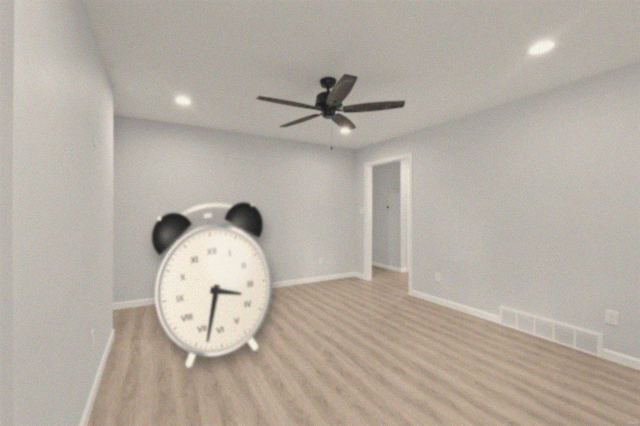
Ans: 3:33
